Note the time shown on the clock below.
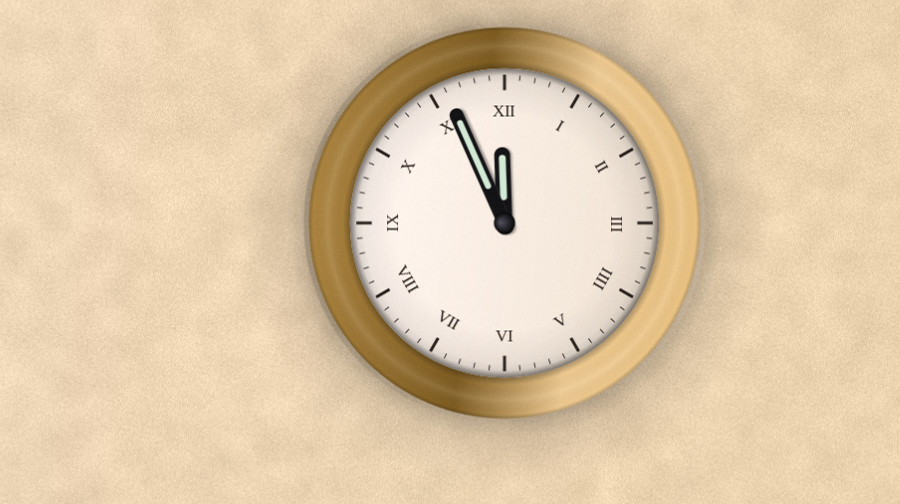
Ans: 11:56
